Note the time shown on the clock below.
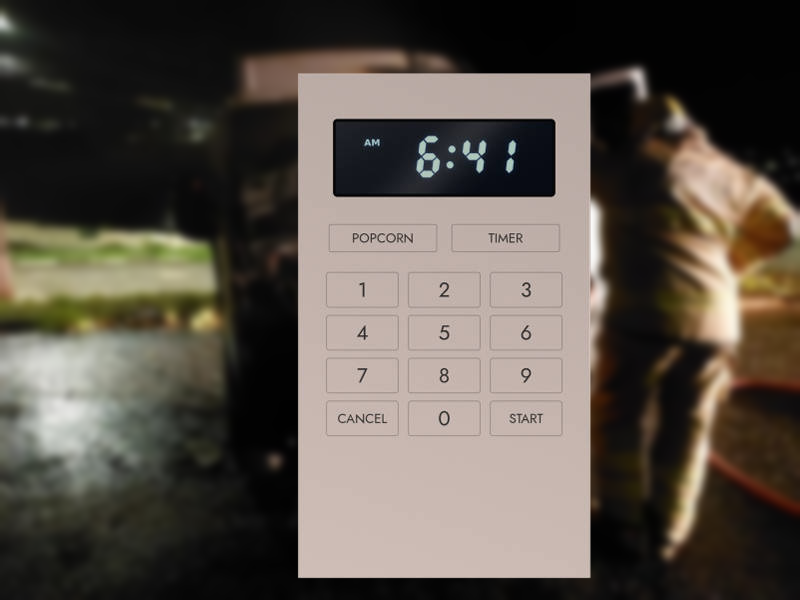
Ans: 6:41
